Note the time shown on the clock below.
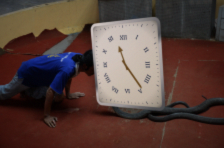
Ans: 11:24
